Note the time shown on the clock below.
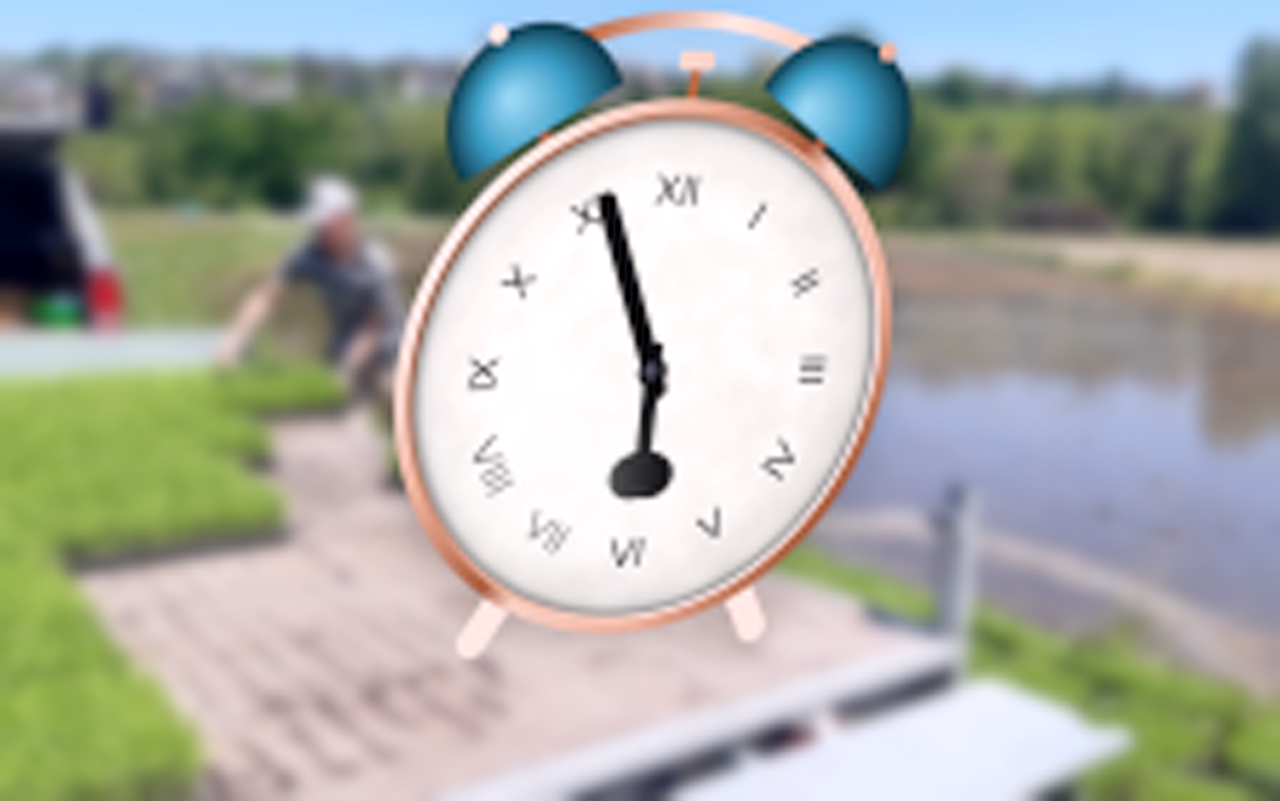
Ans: 5:56
